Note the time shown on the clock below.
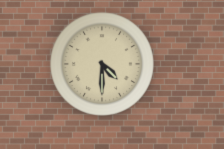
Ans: 4:30
